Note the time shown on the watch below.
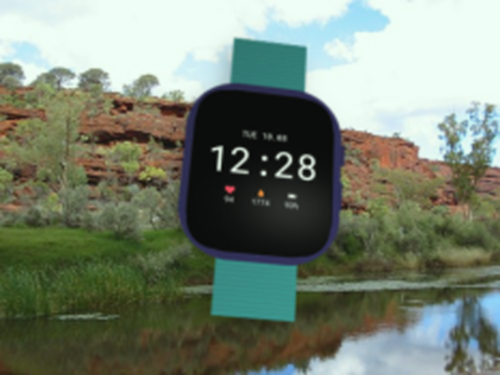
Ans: 12:28
